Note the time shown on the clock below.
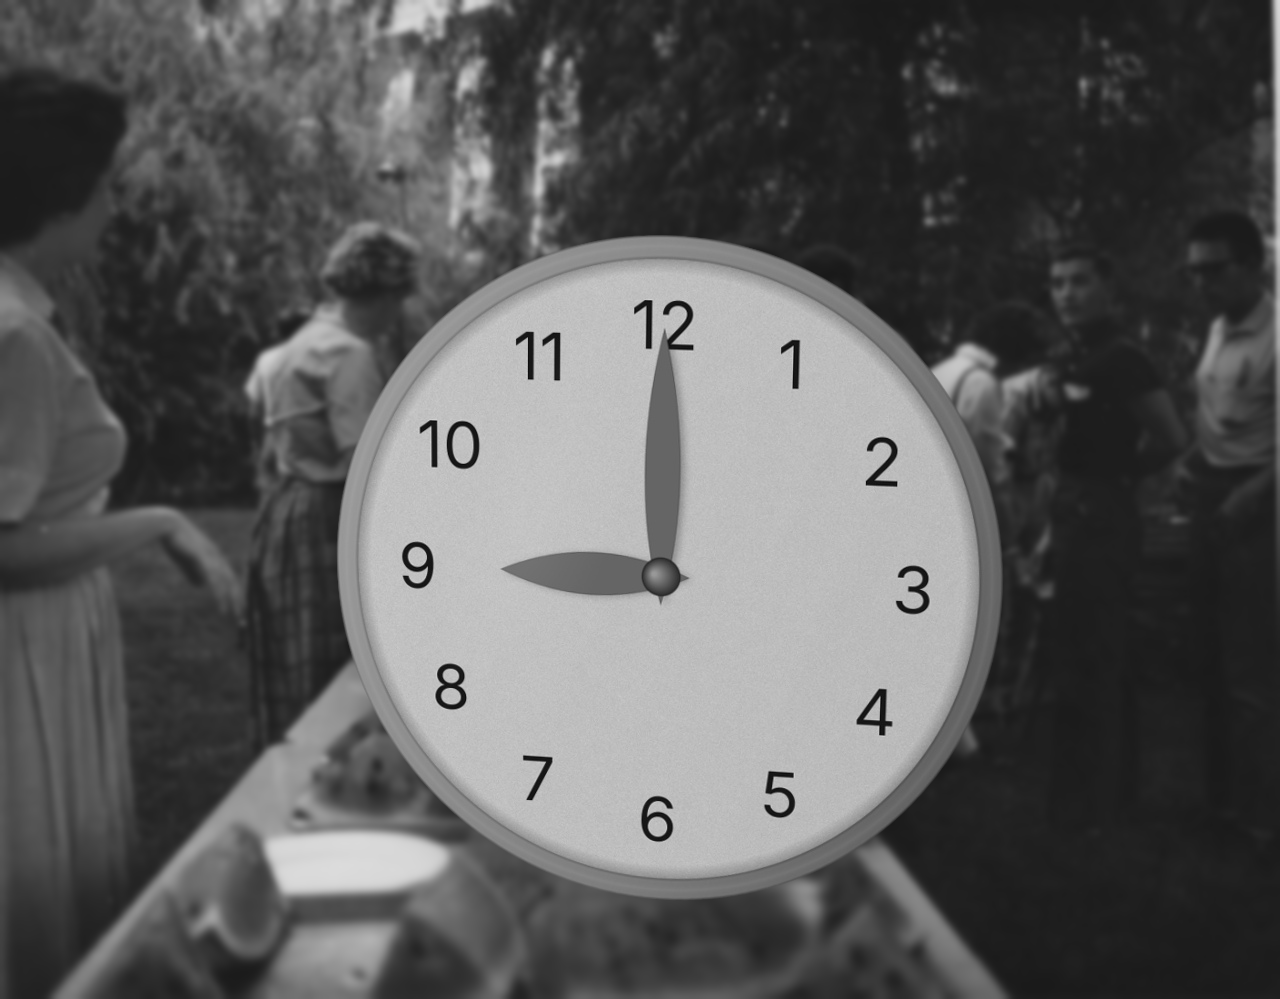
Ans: 9:00
